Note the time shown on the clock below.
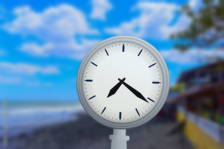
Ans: 7:21
